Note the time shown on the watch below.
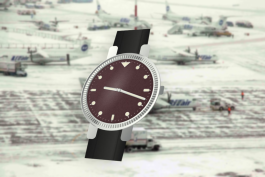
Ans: 9:18
